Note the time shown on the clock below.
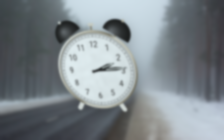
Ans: 2:14
